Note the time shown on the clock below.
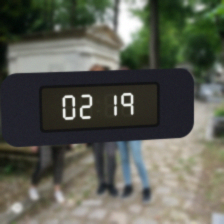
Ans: 2:19
